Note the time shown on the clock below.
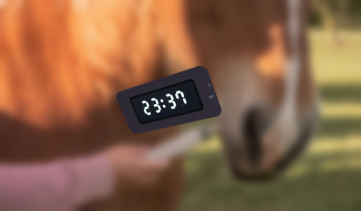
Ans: 23:37
